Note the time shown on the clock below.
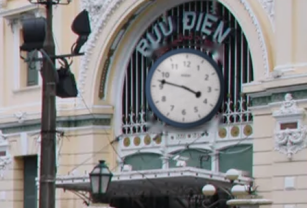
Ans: 3:47
